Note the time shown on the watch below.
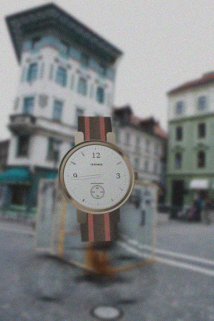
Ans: 8:44
